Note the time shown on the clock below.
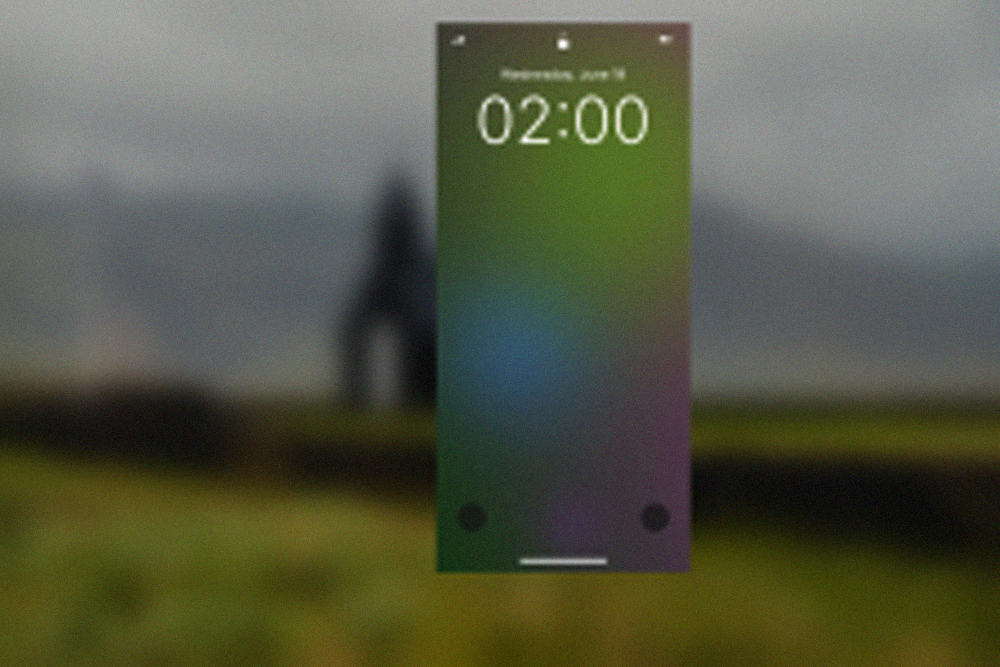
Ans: 2:00
